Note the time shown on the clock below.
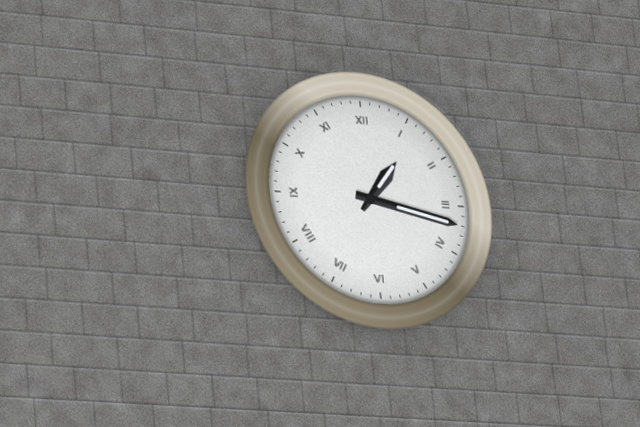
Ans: 1:17
